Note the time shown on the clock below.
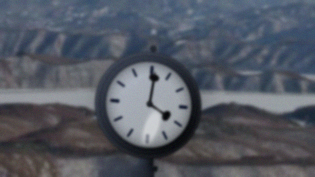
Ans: 4:01
